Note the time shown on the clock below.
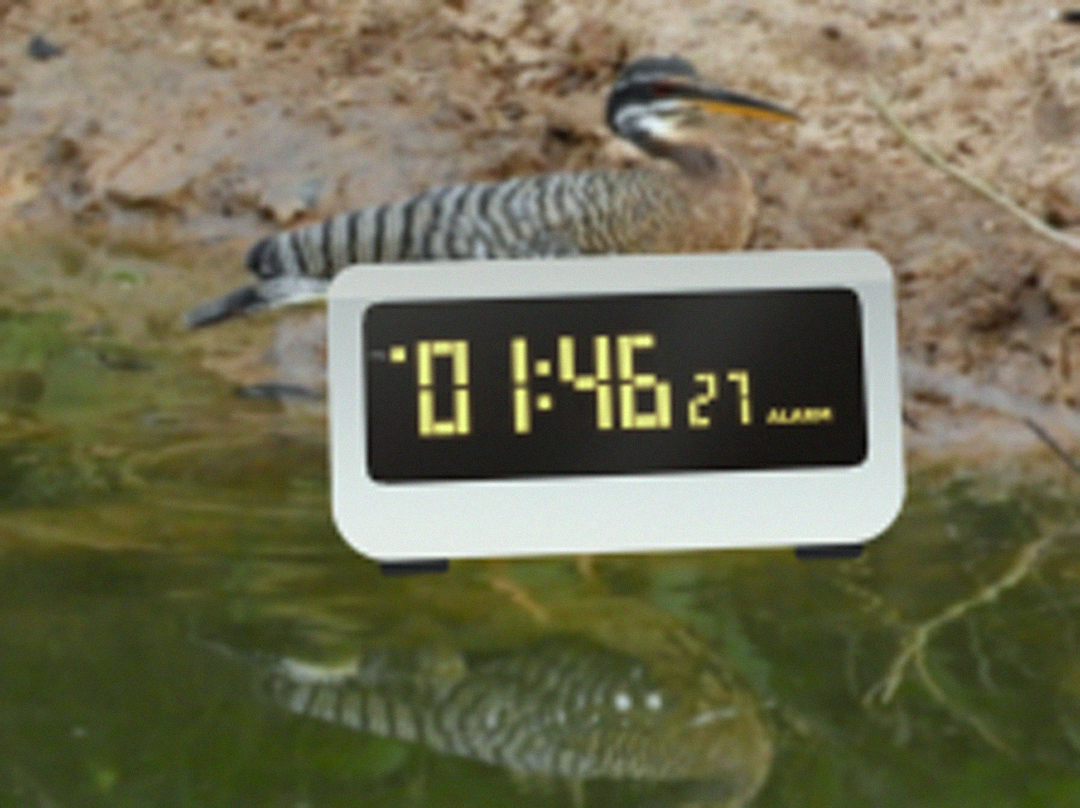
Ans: 1:46:27
